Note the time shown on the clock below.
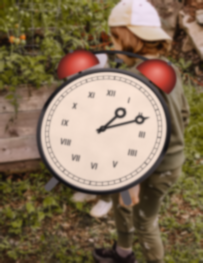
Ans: 1:11
